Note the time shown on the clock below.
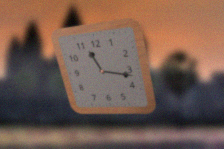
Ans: 11:17
